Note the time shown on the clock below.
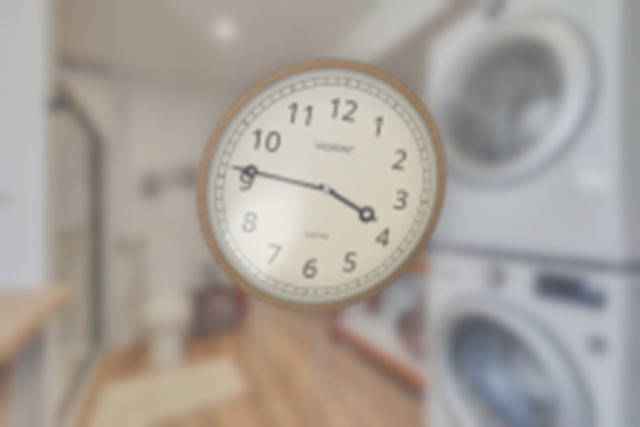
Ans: 3:46
